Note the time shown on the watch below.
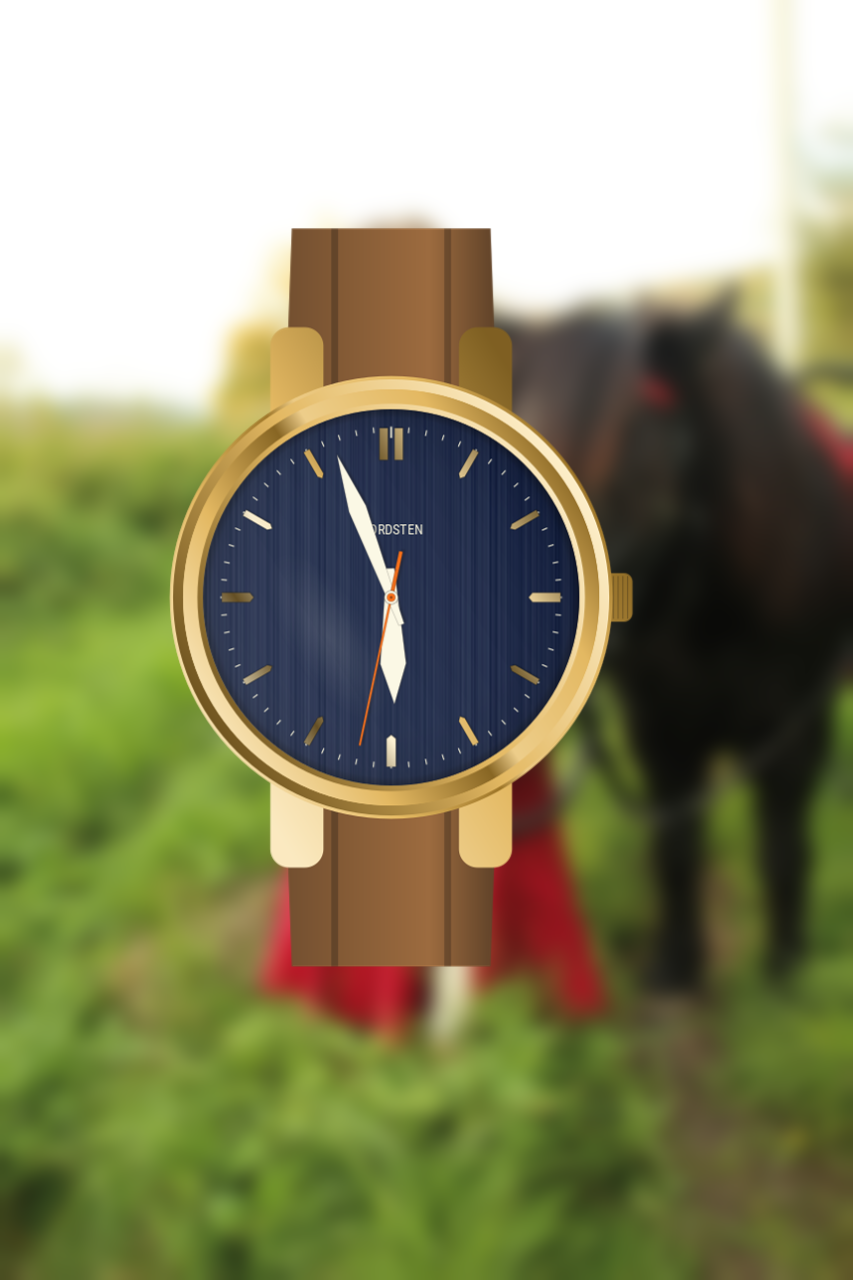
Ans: 5:56:32
